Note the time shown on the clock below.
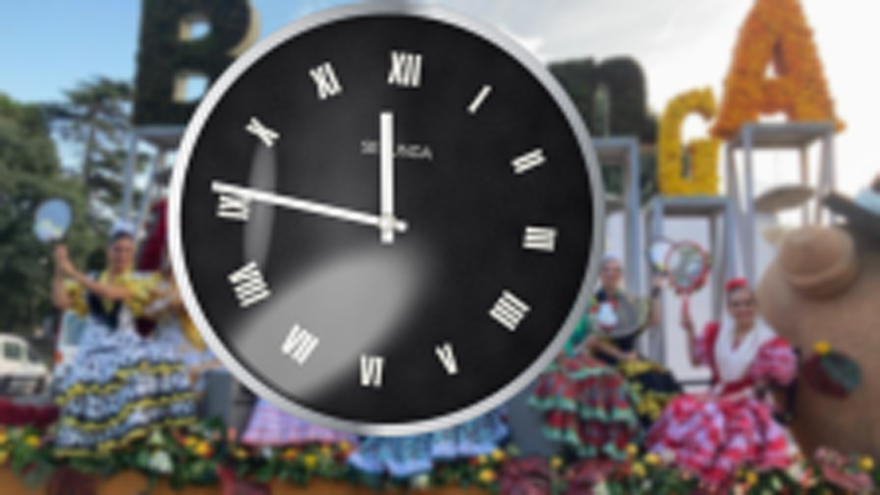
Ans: 11:46
